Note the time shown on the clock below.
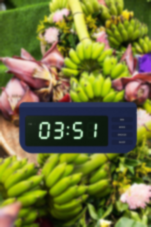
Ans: 3:51
